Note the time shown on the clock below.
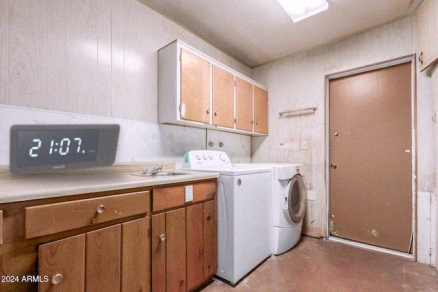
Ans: 21:07
